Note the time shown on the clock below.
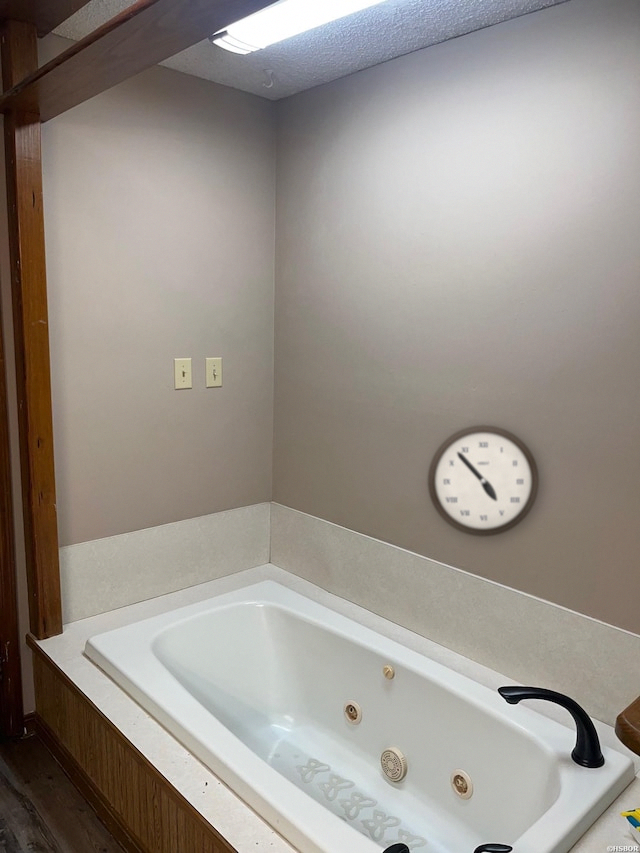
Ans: 4:53
